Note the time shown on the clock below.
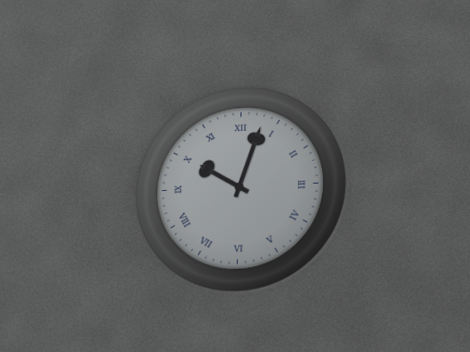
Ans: 10:03
